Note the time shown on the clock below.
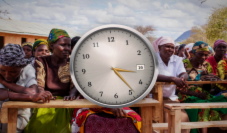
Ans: 3:24
